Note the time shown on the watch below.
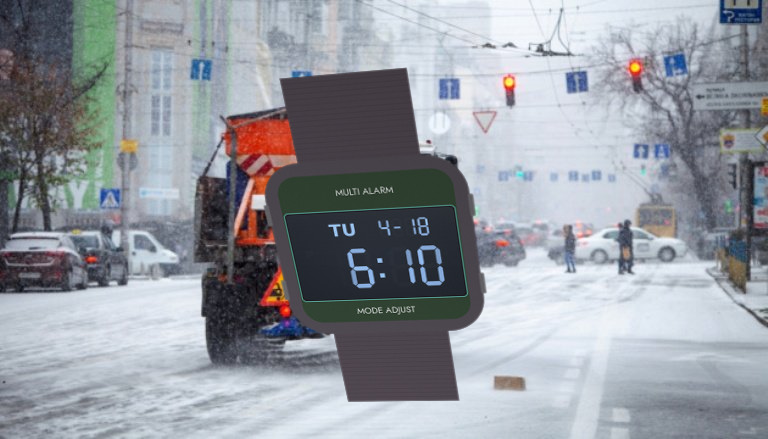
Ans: 6:10
